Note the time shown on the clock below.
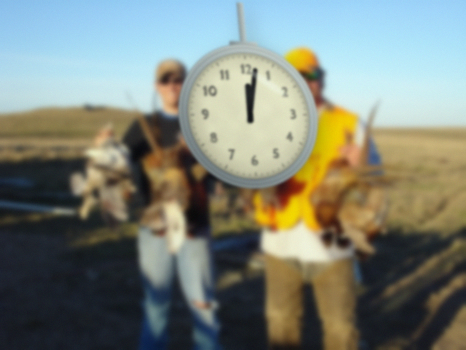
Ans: 12:02
